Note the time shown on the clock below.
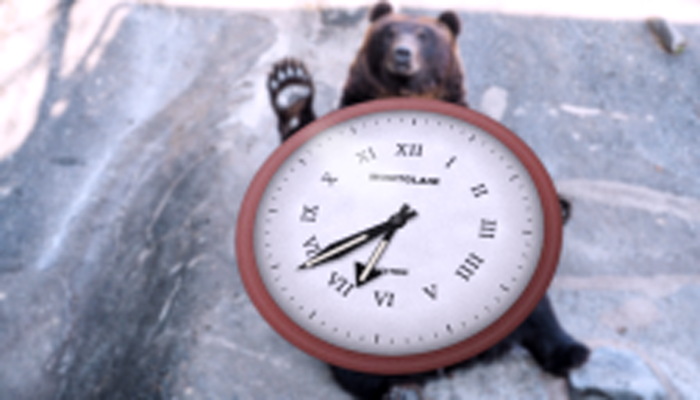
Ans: 6:39
